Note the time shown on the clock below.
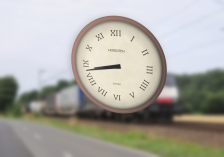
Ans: 8:43
